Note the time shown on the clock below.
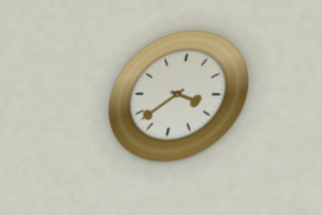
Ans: 3:38
